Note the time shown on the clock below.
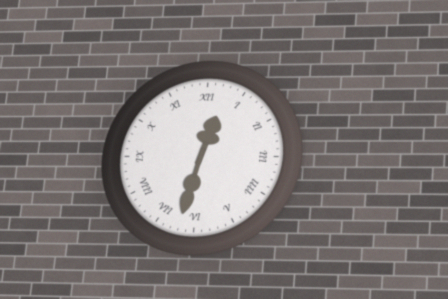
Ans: 12:32
